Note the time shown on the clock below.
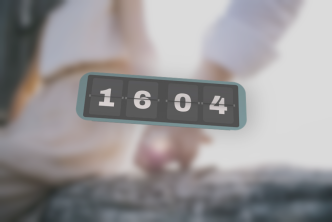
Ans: 16:04
